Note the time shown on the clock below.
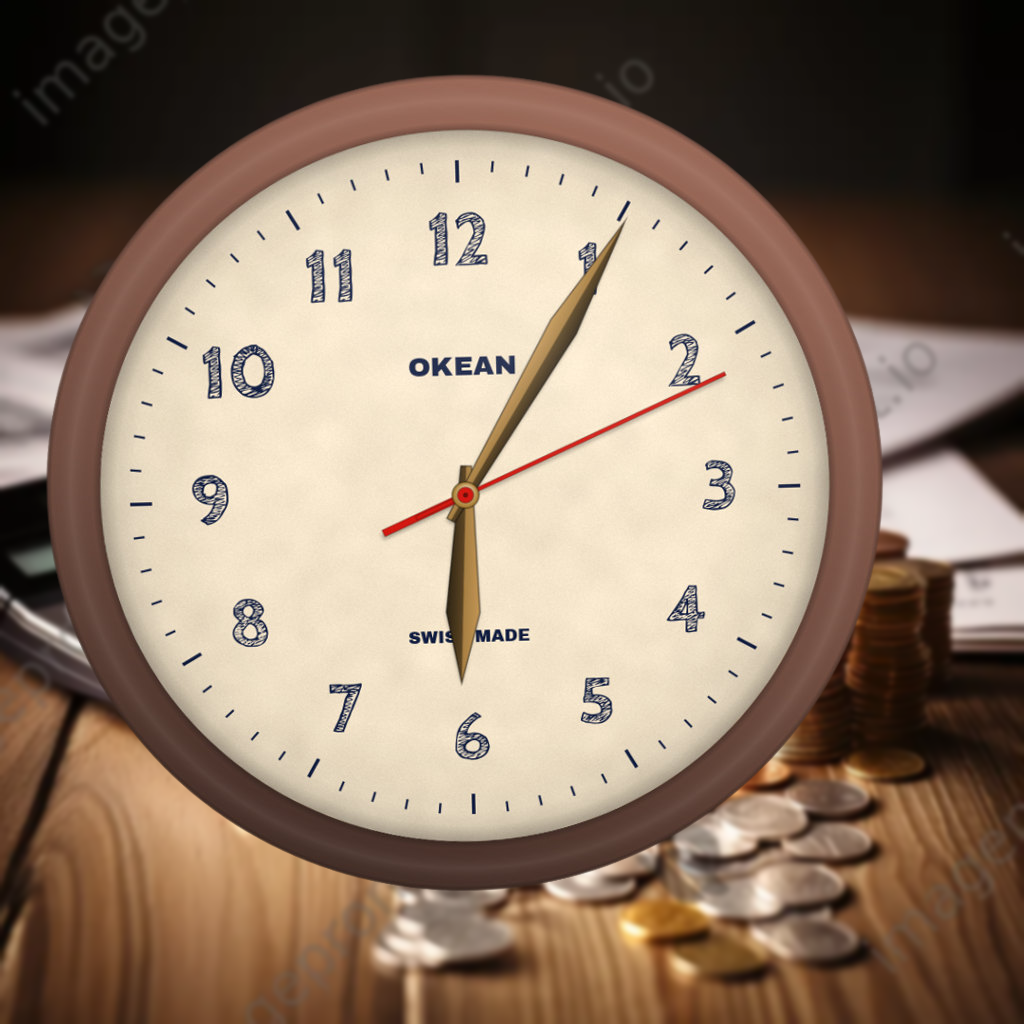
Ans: 6:05:11
